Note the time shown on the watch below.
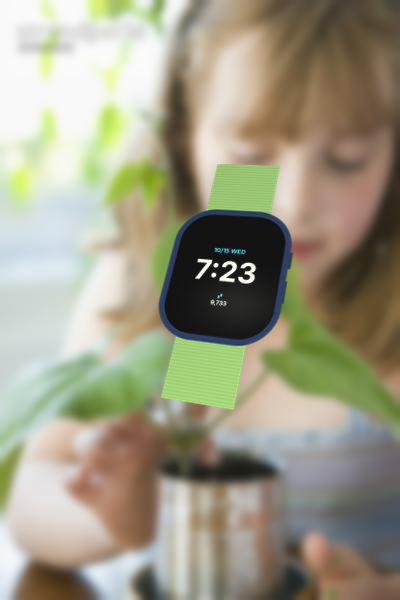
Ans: 7:23
